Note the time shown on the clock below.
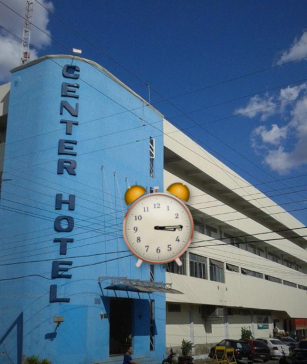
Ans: 3:15
